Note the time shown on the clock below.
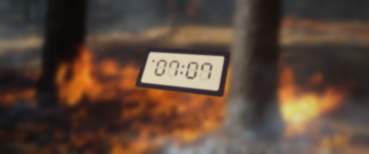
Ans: 7:07
